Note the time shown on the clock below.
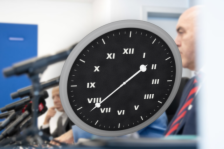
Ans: 1:38
